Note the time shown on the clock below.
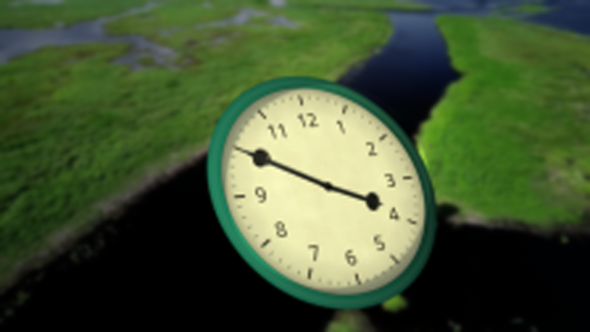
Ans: 3:50
